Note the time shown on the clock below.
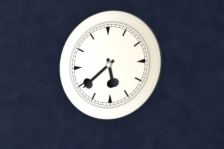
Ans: 5:39
